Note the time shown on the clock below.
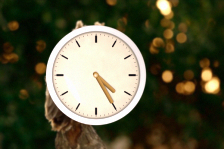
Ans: 4:25
